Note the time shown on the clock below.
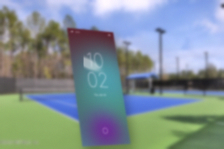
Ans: 10:02
